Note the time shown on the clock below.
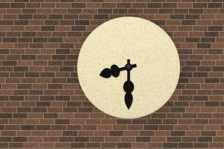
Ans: 8:30
